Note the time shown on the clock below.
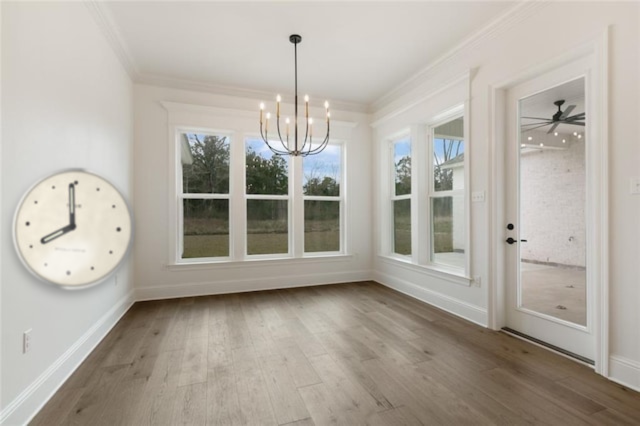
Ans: 7:59
